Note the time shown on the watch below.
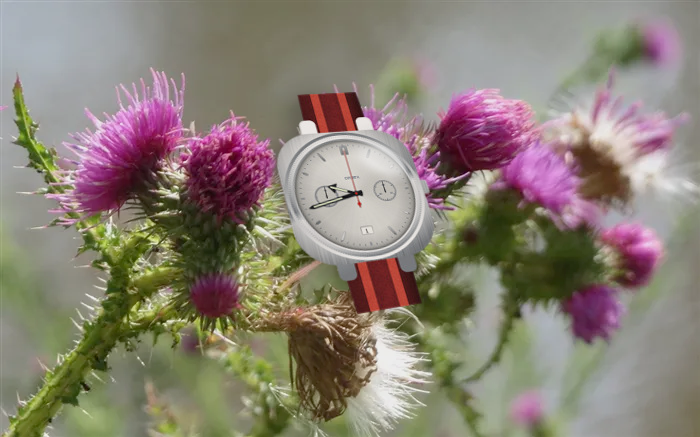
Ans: 9:43
